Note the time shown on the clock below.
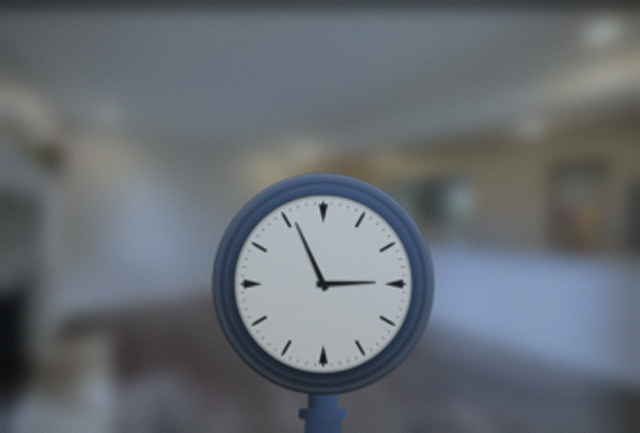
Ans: 2:56
